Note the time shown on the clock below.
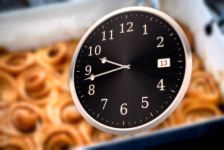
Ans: 9:43
